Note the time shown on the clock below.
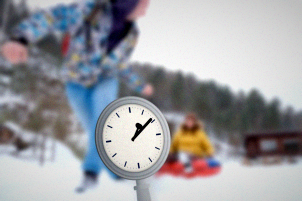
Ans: 1:09
